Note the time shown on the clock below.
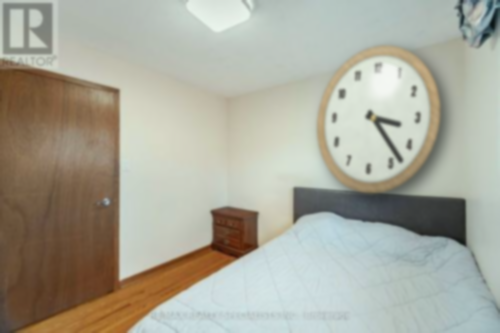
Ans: 3:23
